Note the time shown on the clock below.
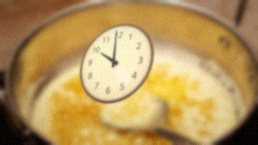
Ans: 9:59
